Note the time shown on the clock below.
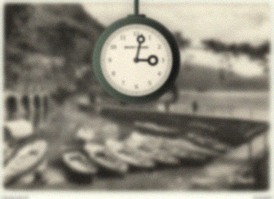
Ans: 3:02
